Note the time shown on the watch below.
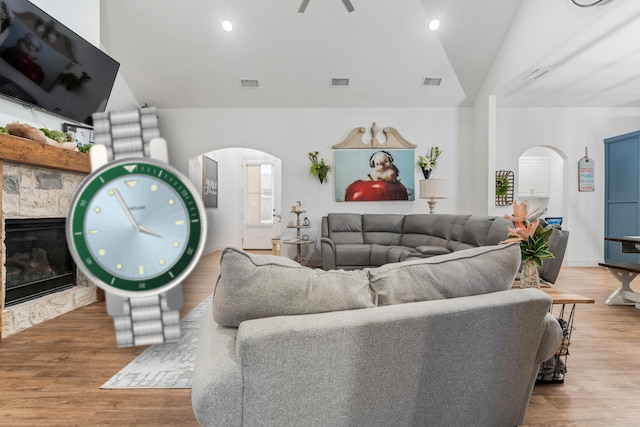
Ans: 3:56
